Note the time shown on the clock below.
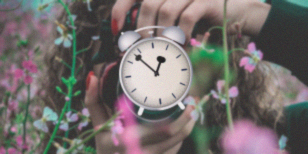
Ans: 12:53
